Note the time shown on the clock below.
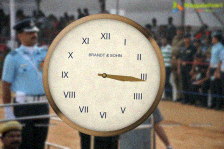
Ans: 3:16
